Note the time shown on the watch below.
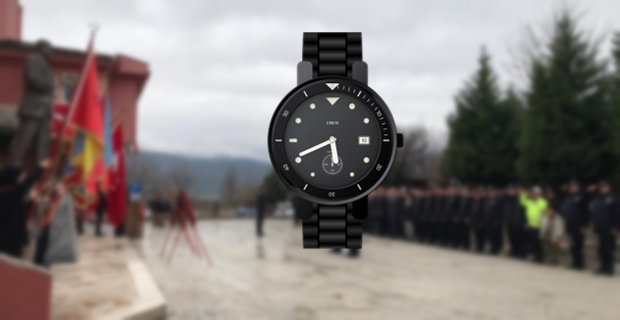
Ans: 5:41
